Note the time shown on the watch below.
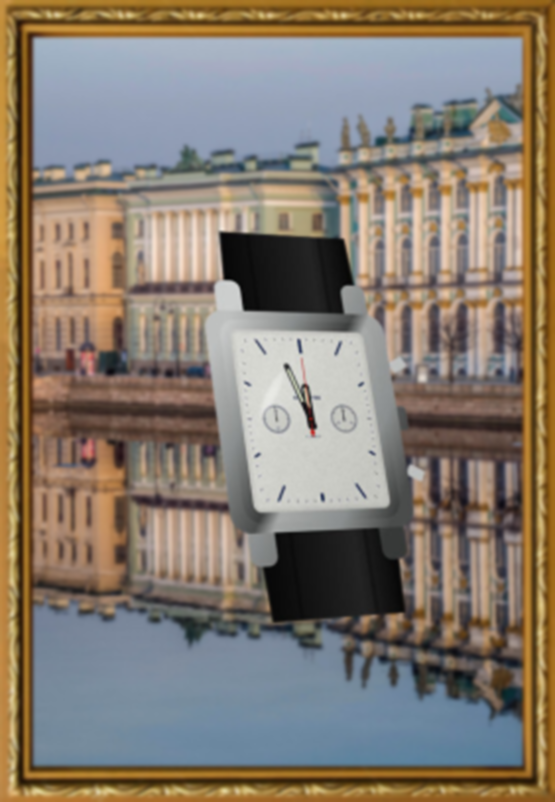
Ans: 11:57
